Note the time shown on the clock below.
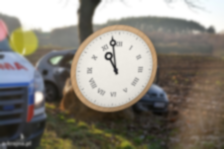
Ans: 10:58
